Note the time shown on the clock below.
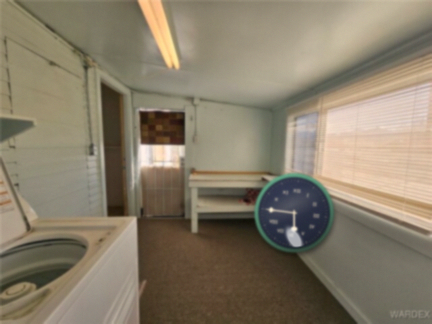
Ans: 5:45
